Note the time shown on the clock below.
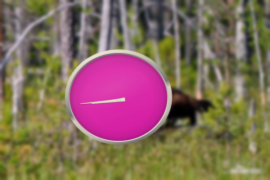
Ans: 8:44
